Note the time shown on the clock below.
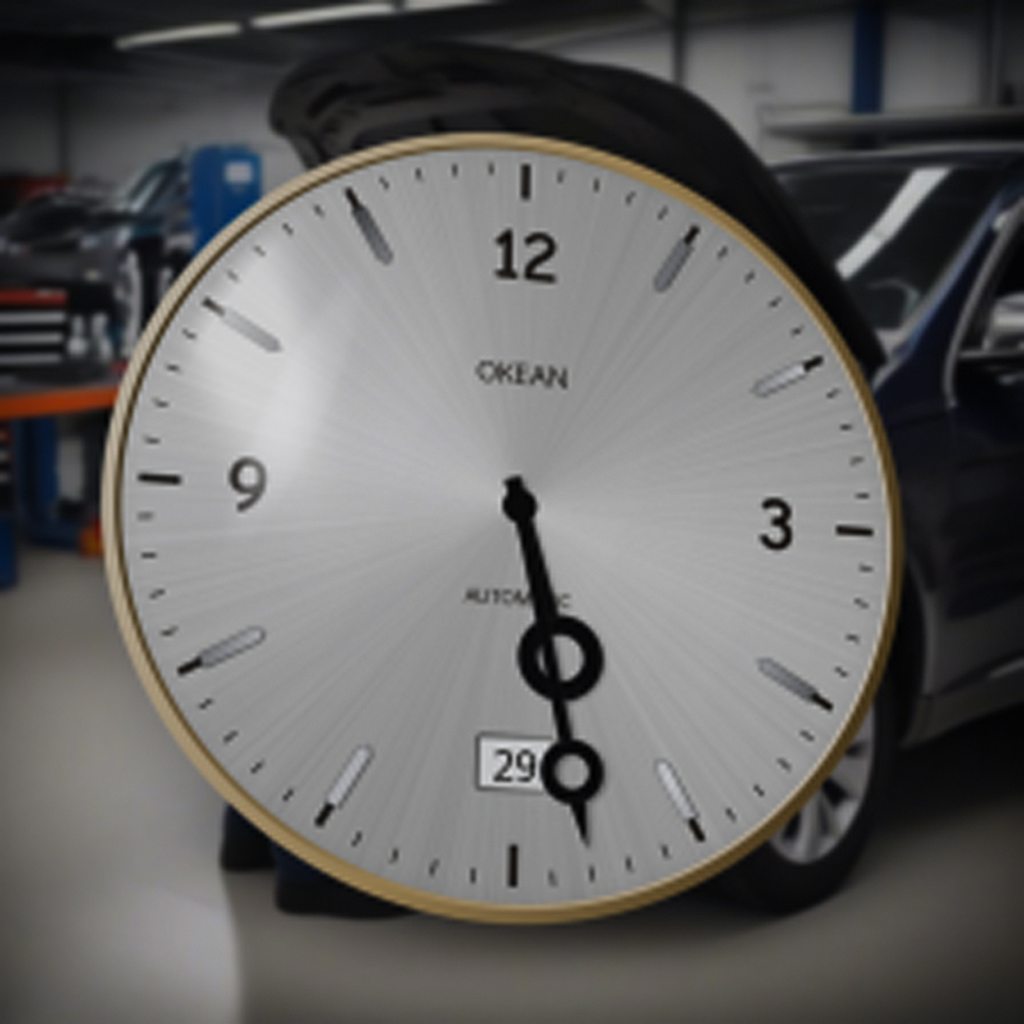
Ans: 5:28
